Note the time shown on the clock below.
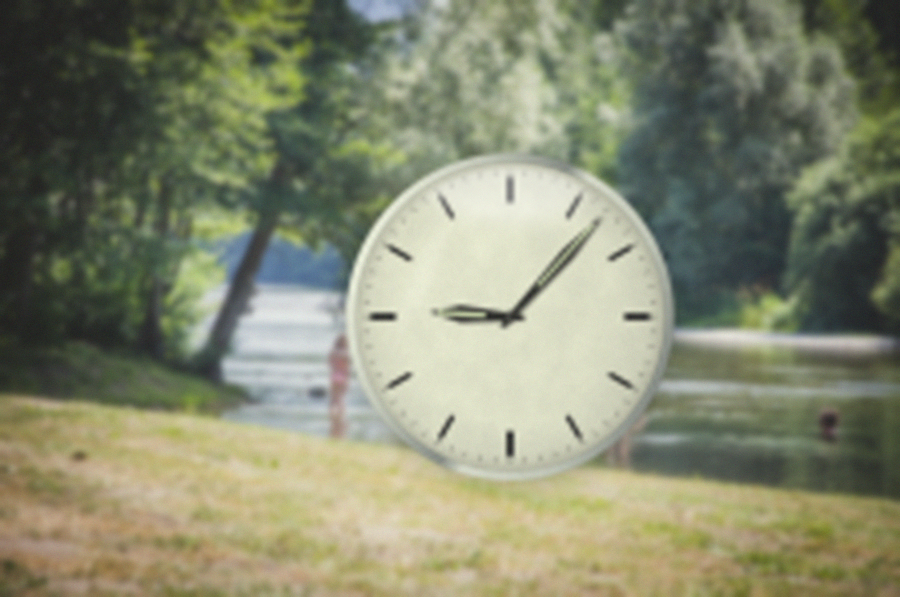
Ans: 9:07
